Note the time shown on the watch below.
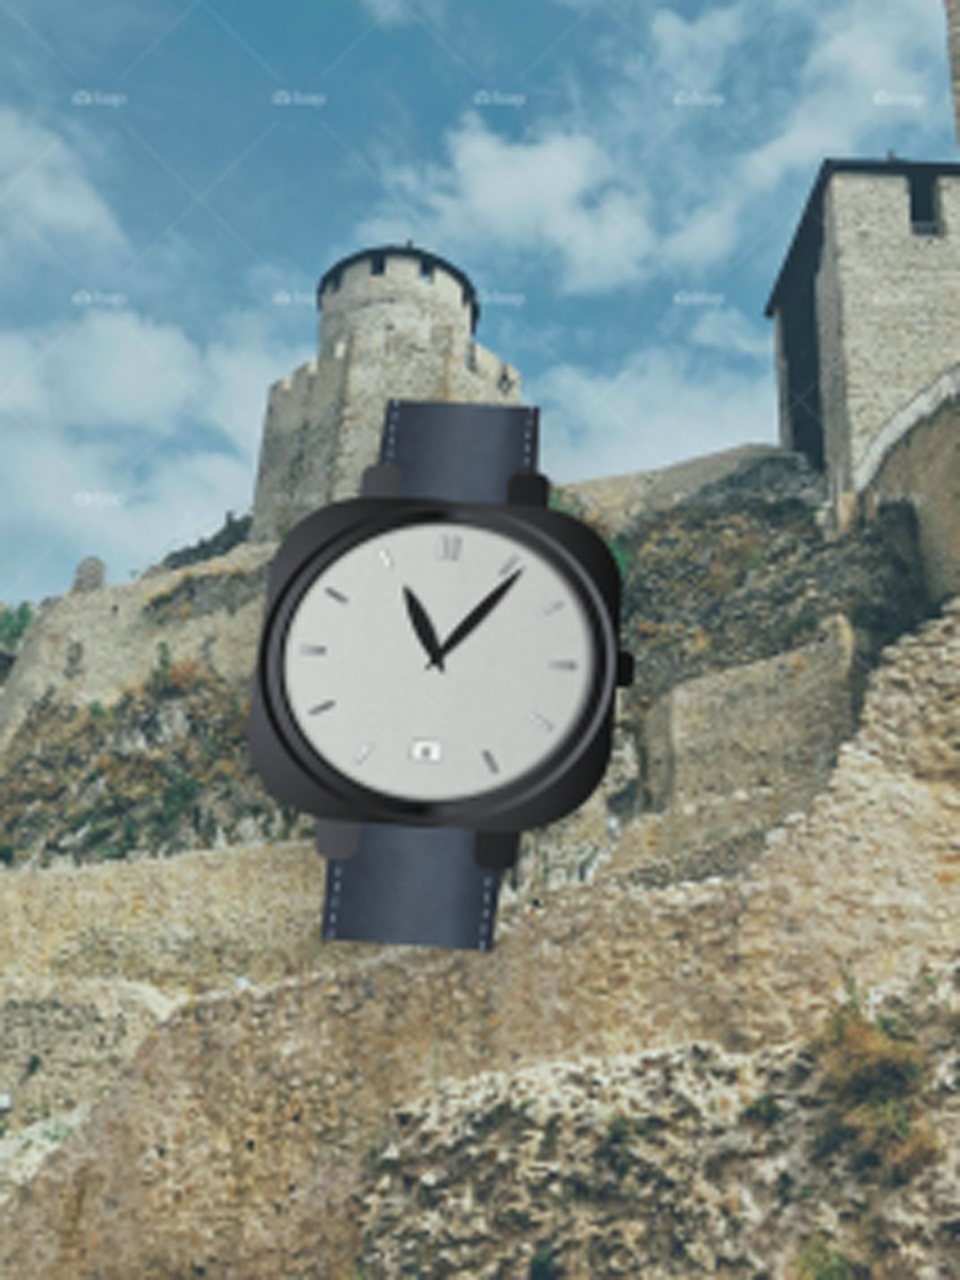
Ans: 11:06
